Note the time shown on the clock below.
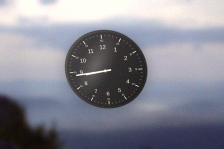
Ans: 8:44
